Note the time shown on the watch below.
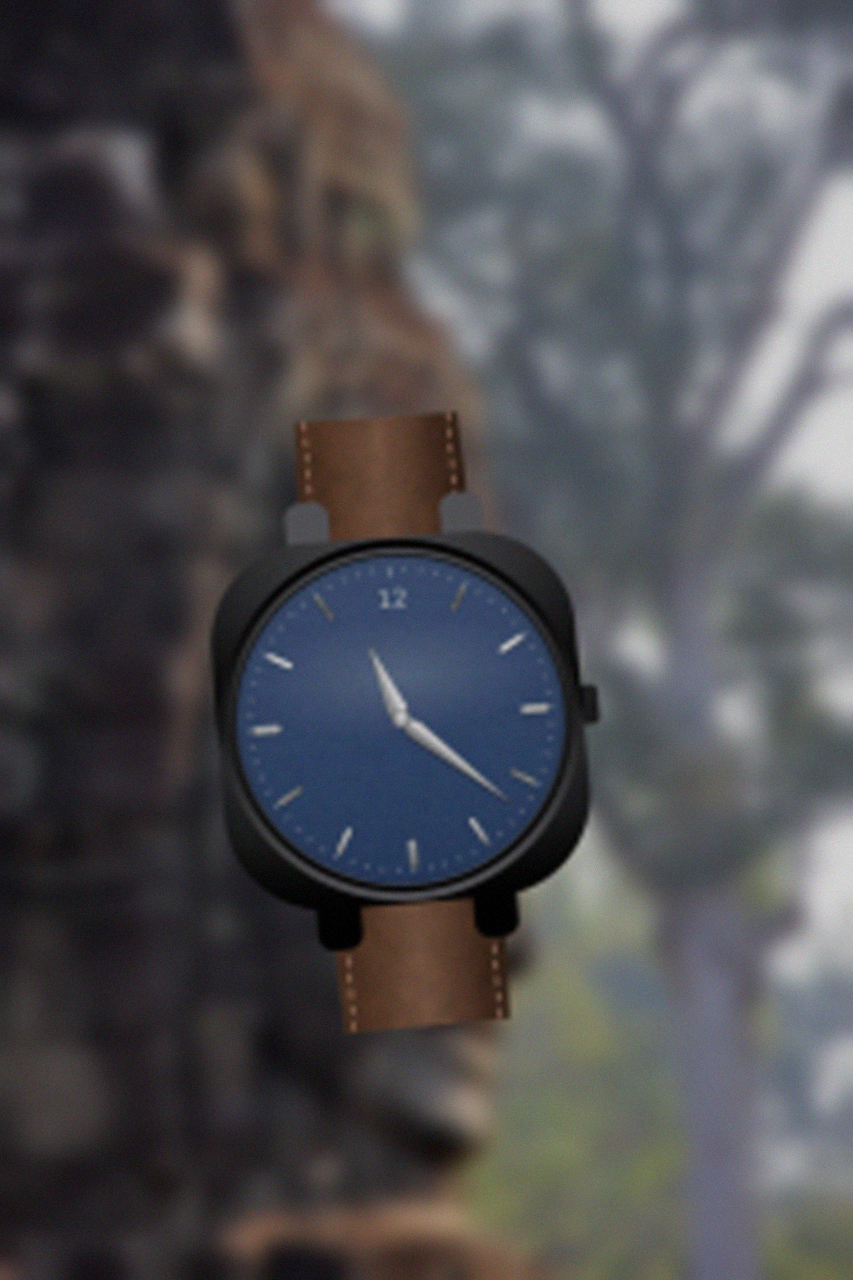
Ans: 11:22
